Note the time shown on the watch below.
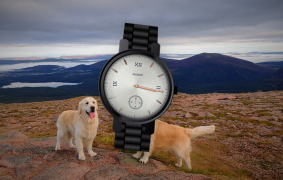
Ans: 3:16
